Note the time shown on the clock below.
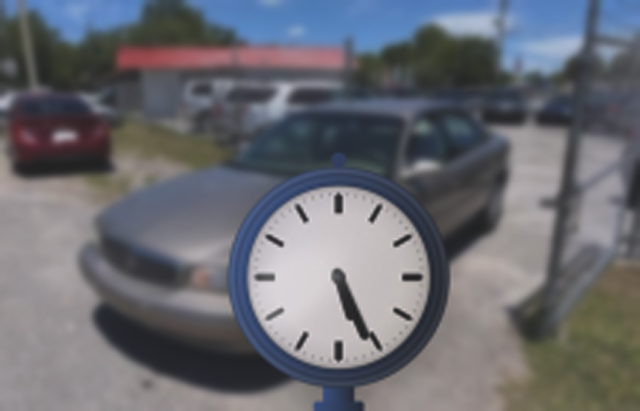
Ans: 5:26
